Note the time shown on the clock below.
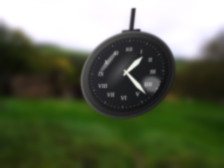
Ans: 1:23
